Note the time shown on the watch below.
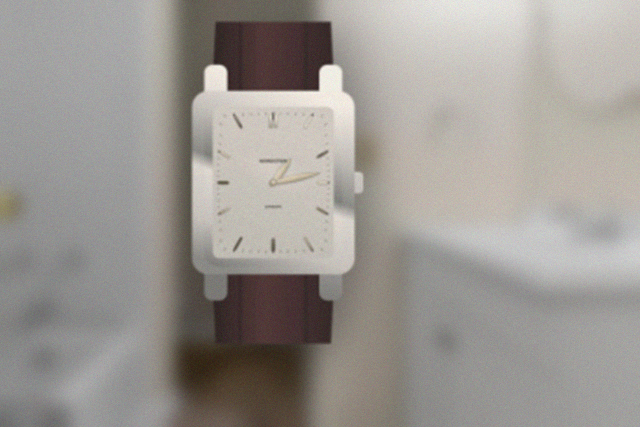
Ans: 1:13
